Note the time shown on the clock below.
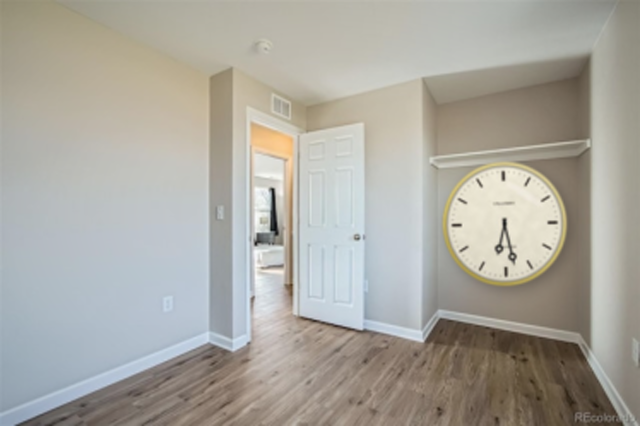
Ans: 6:28
